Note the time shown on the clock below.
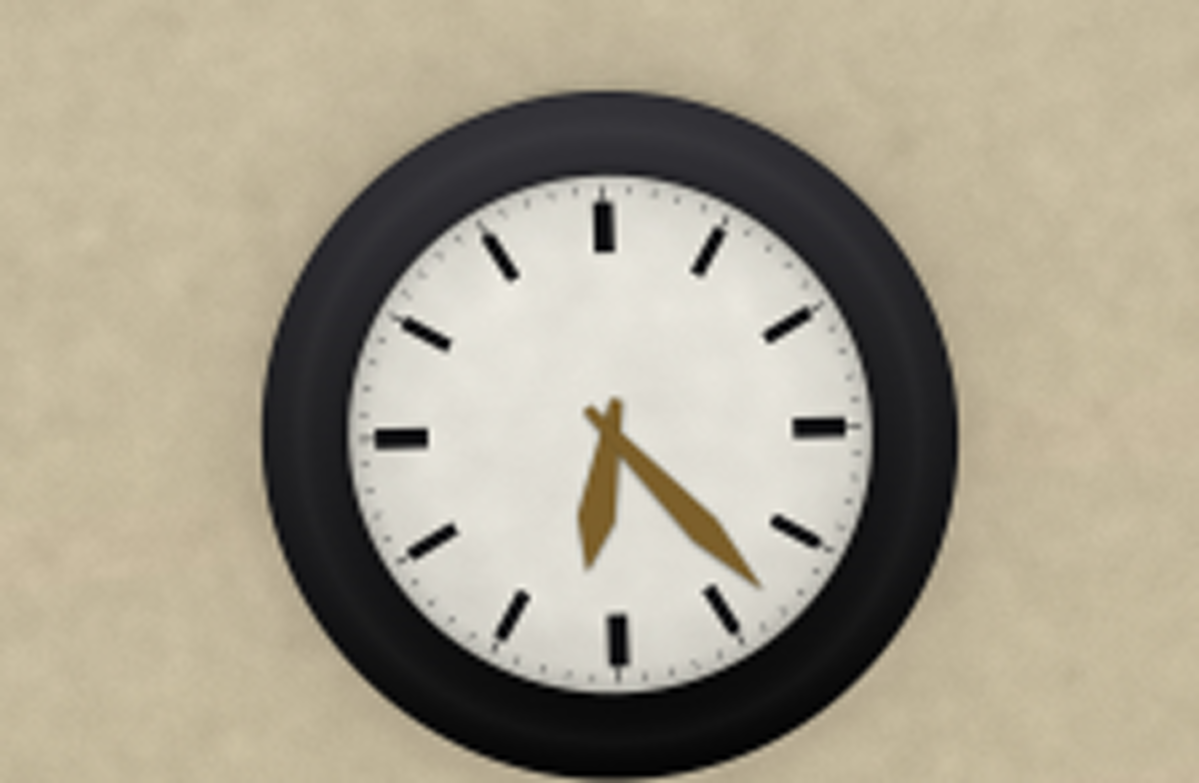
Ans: 6:23
